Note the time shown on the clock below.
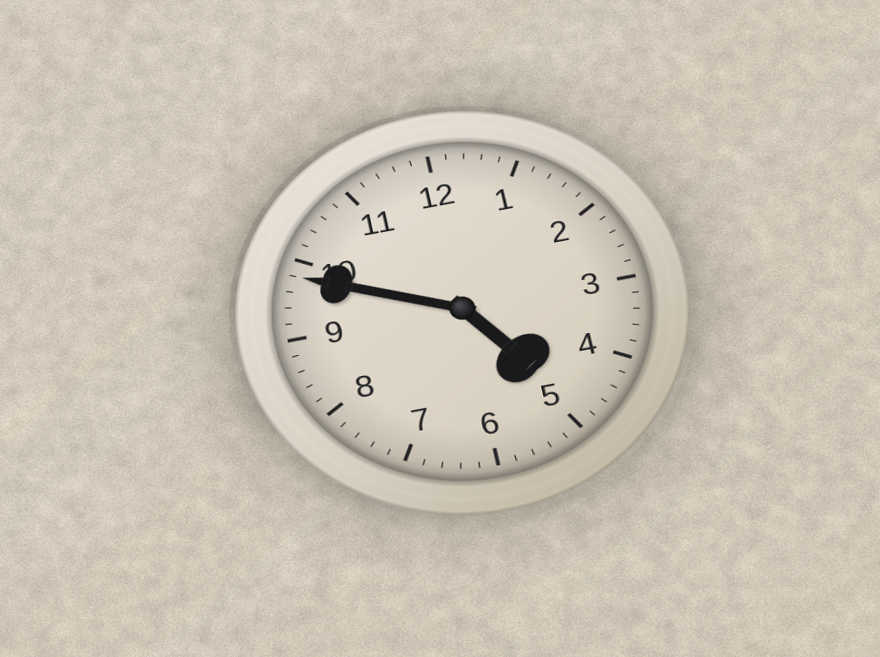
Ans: 4:49
